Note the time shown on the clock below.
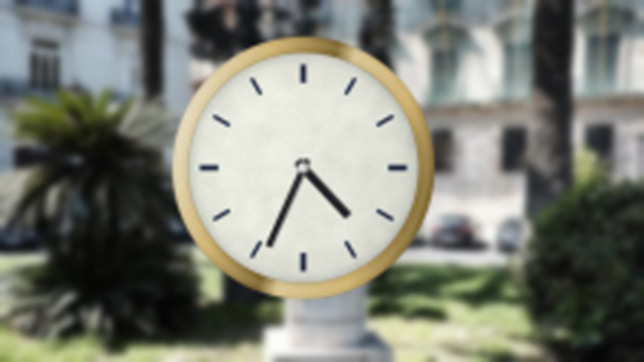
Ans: 4:34
